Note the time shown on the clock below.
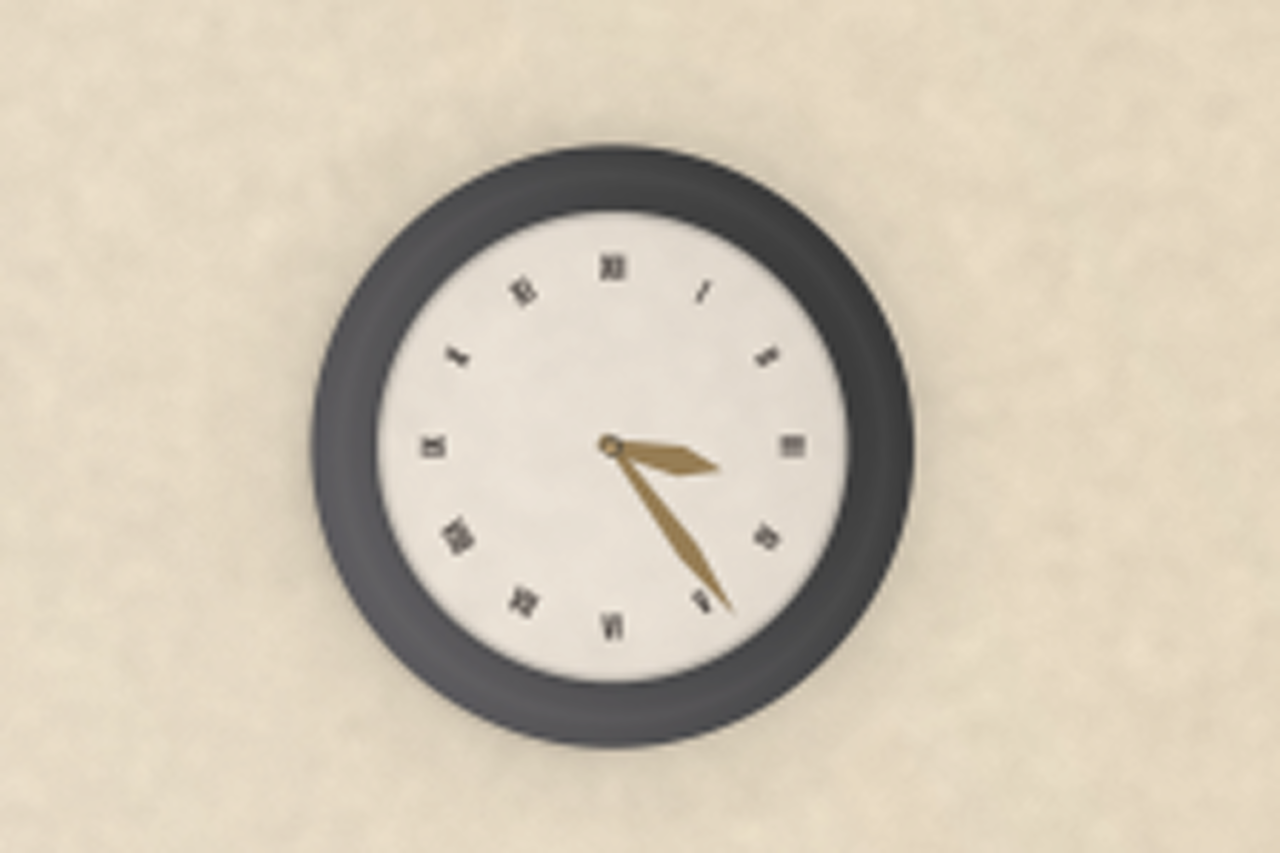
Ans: 3:24
